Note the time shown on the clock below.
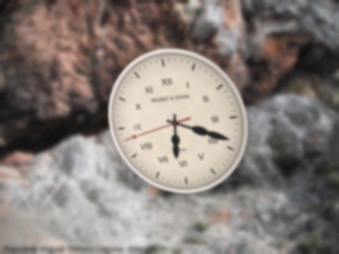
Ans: 6:18:43
